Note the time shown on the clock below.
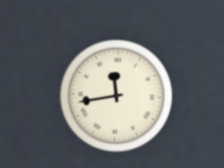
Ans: 11:43
